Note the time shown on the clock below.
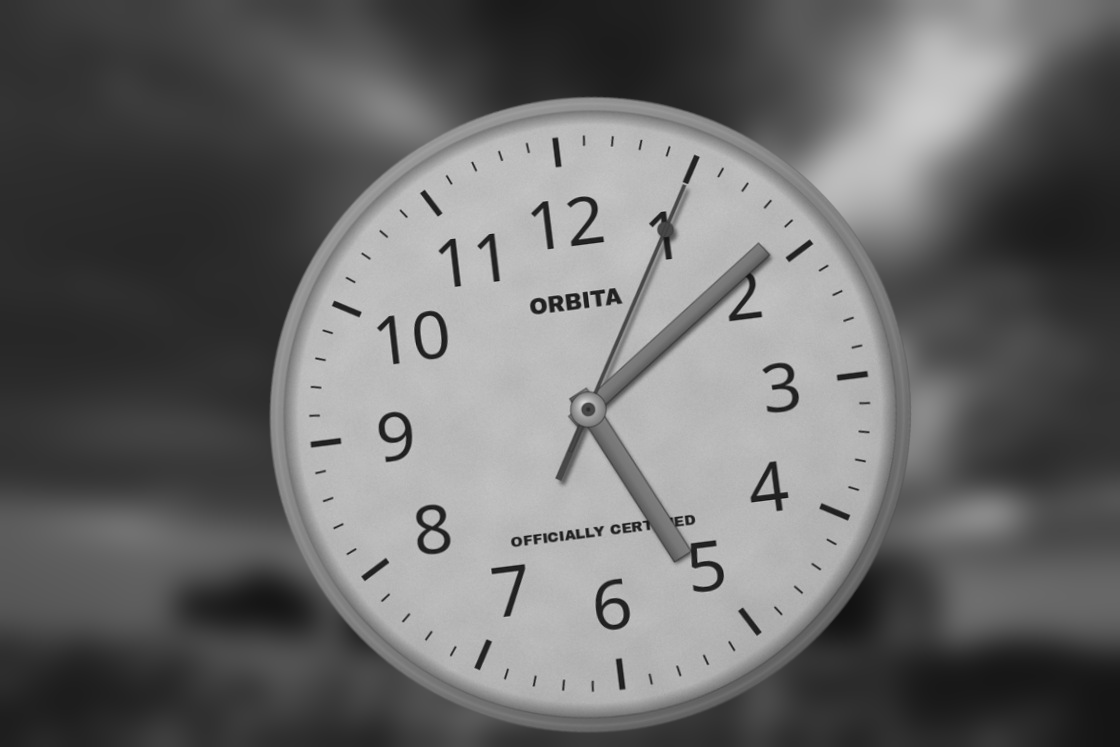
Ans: 5:09:05
